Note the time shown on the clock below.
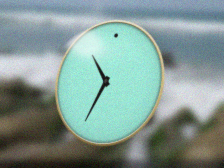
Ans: 10:33
